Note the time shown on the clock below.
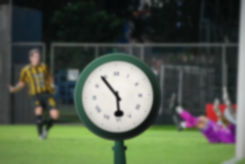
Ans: 5:54
